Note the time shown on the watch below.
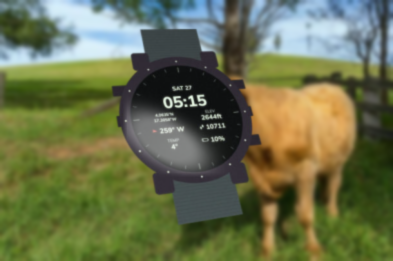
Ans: 5:15
